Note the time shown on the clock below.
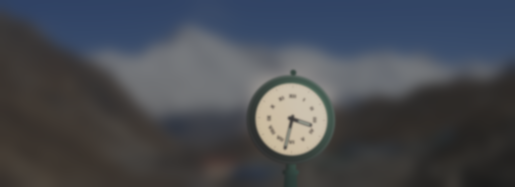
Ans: 3:32
